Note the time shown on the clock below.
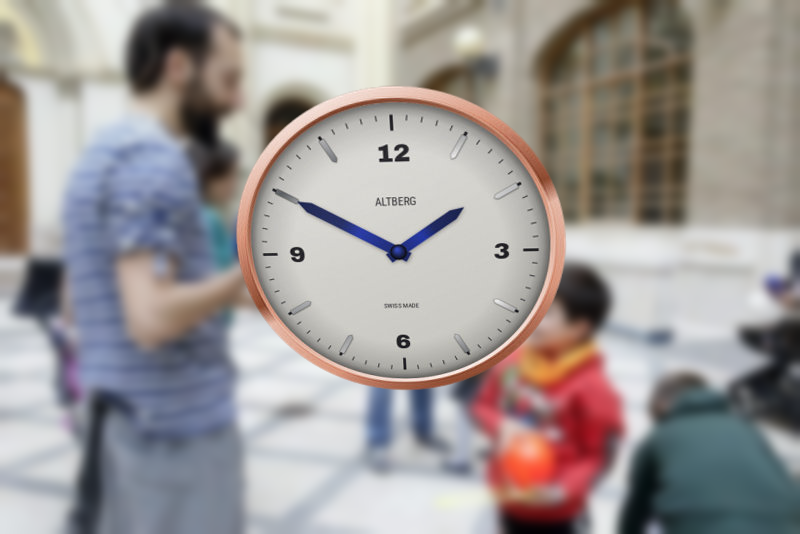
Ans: 1:50
